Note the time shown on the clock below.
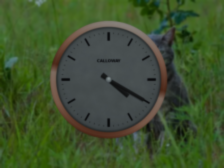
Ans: 4:20
